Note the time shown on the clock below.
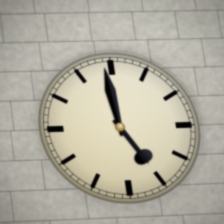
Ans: 4:59
